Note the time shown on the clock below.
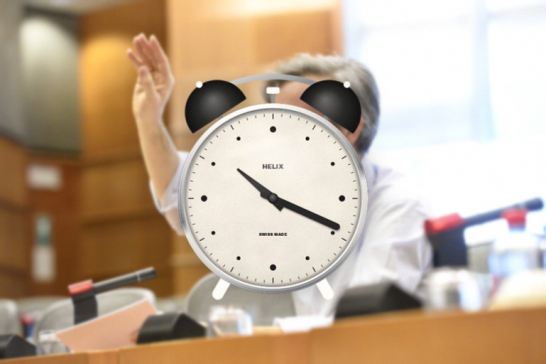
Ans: 10:19
